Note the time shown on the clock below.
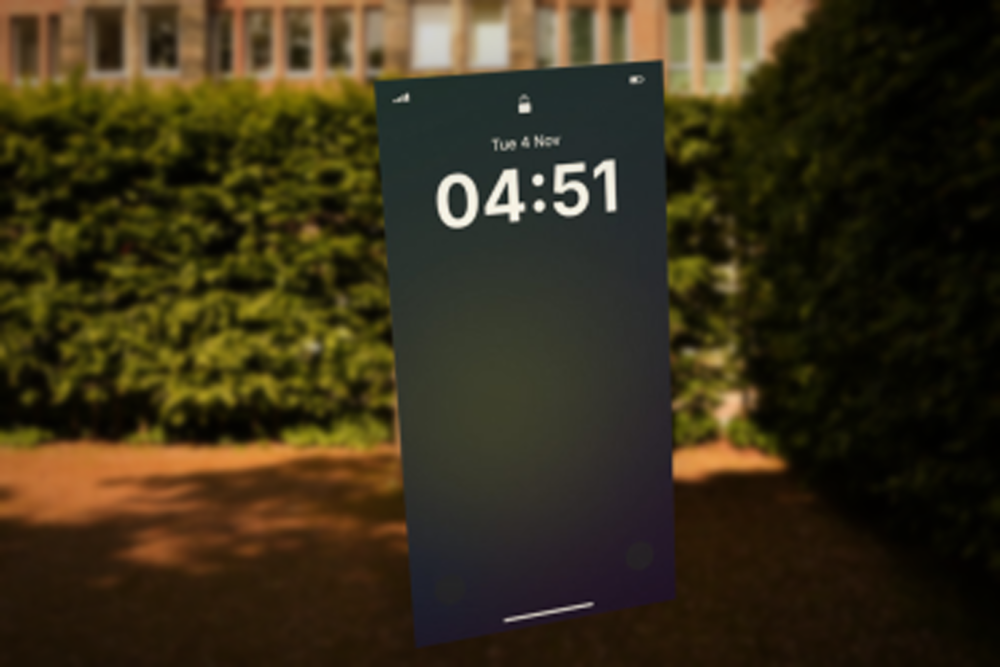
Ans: 4:51
